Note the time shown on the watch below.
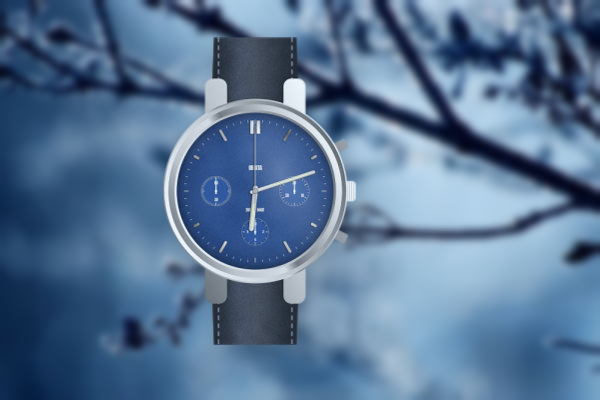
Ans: 6:12
